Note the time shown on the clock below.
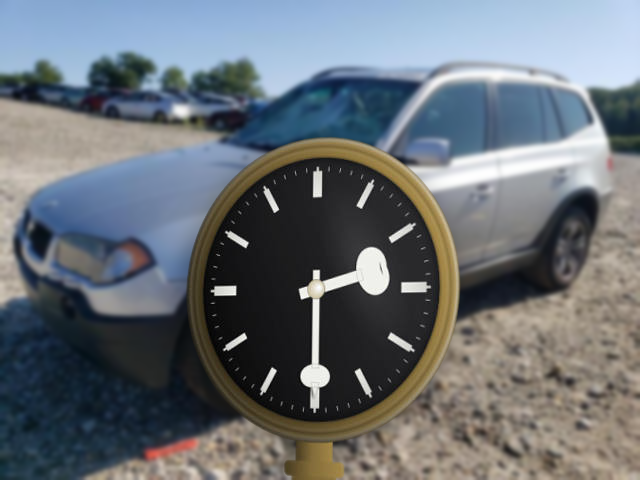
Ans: 2:30
